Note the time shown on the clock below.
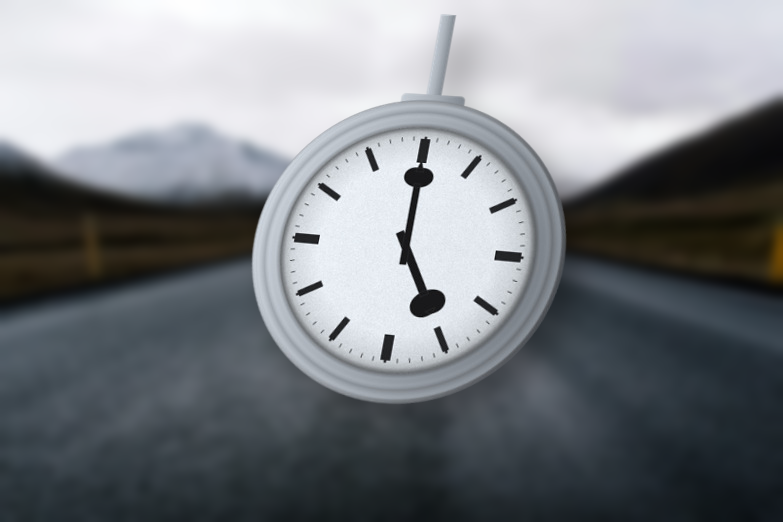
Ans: 5:00
